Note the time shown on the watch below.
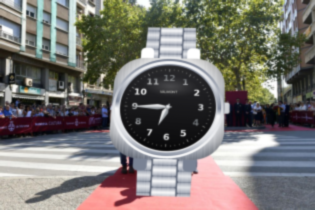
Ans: 6:45
